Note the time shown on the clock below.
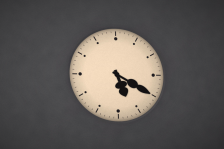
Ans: 5:20
